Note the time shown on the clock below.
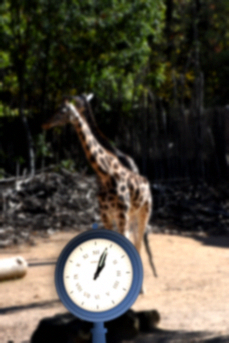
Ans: 1:04
